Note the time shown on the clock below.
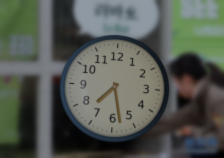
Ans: 7:28
